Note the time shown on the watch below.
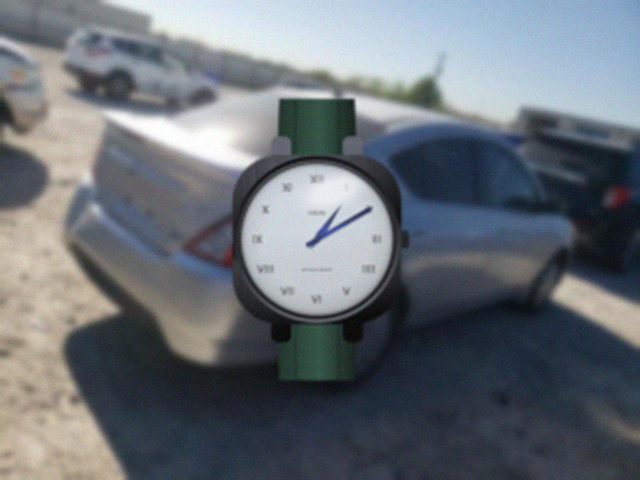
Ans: 1:10
